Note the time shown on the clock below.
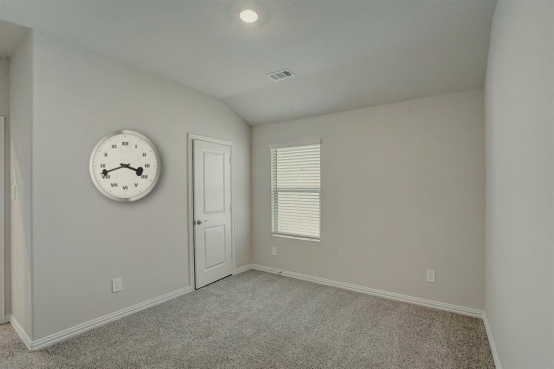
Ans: 3:42
